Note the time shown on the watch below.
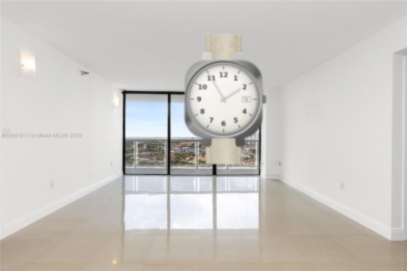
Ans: 1:55
